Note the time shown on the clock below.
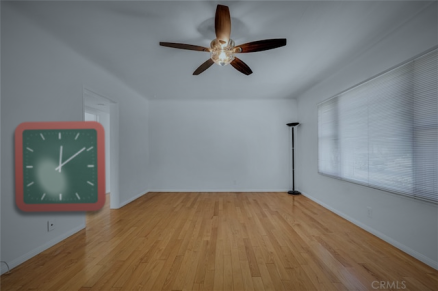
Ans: 12:09
